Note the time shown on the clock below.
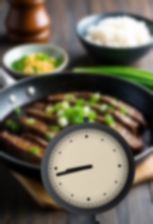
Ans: 8:43
